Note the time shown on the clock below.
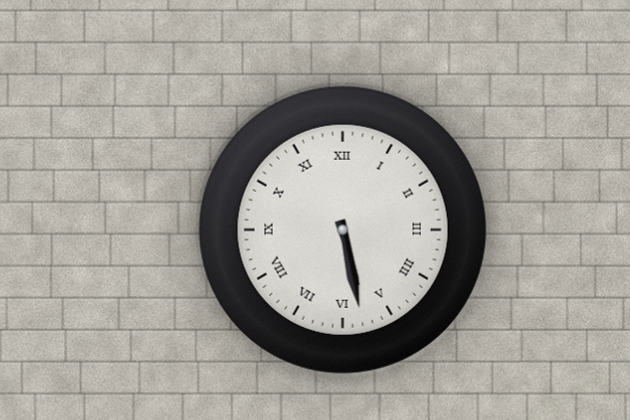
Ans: 5:28
